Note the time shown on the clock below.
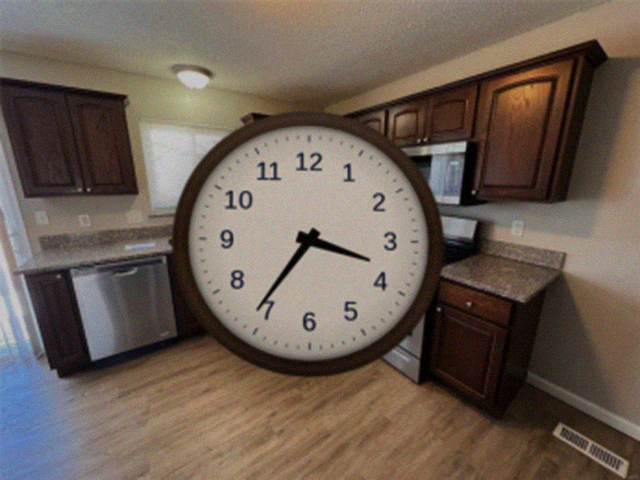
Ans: 3:36
